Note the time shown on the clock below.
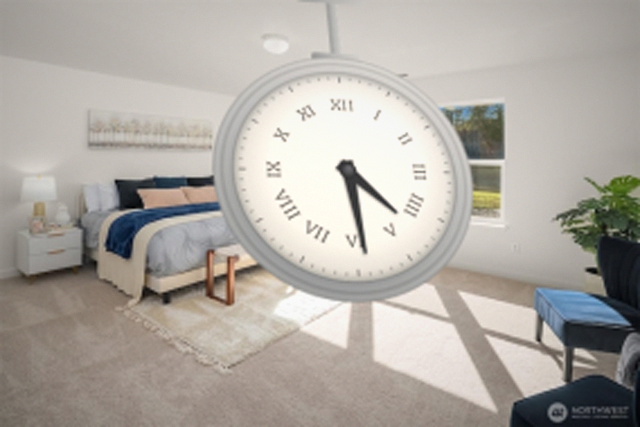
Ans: 4:29
